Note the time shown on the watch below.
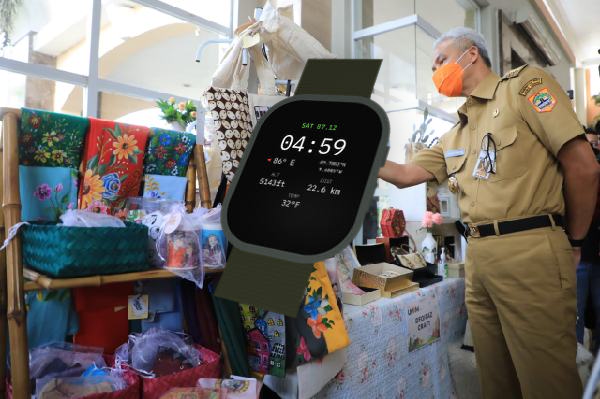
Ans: 4:59
